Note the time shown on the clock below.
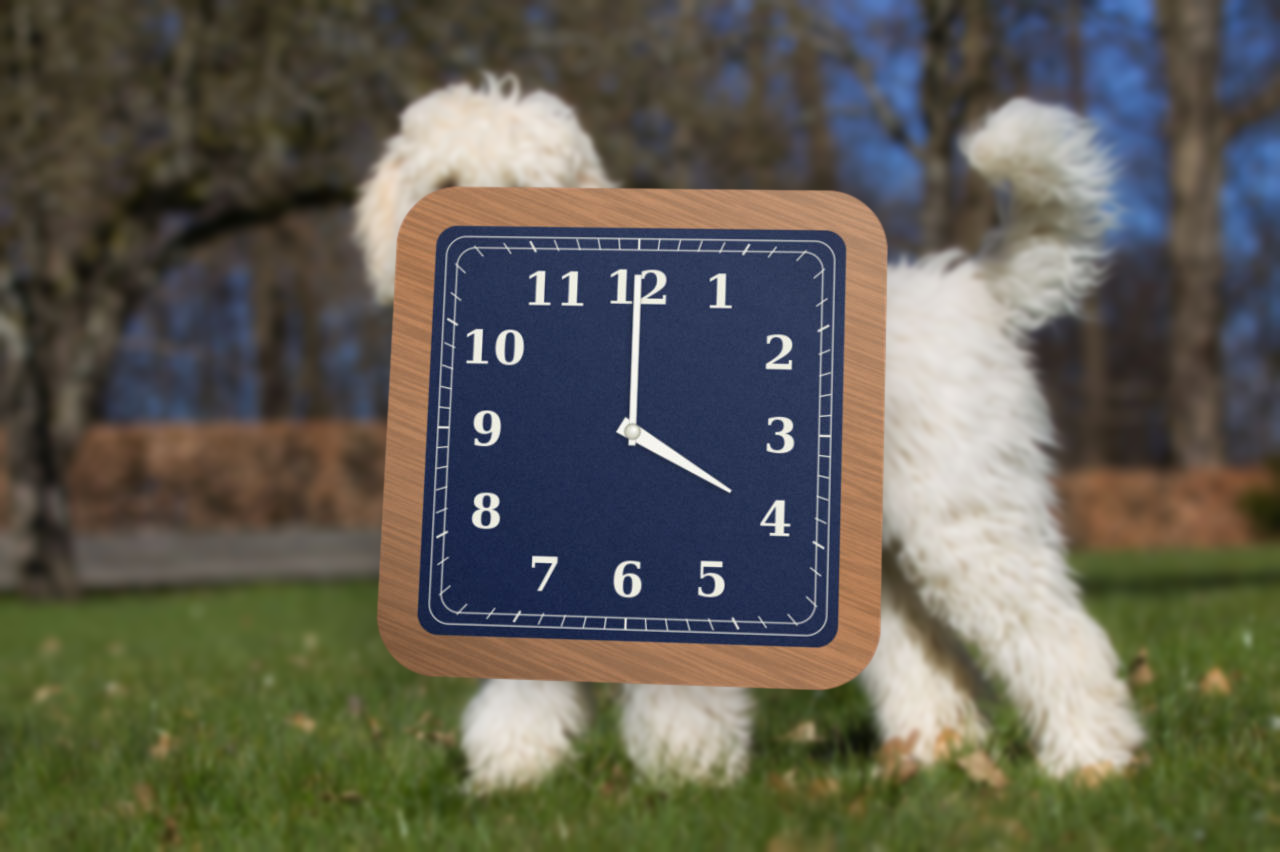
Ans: 4:00
